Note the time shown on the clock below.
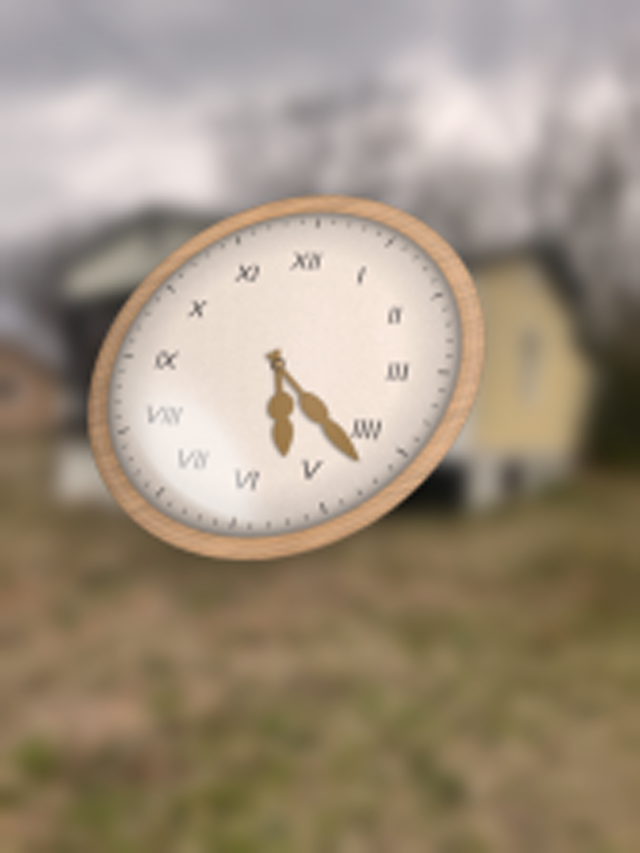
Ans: 5:22
